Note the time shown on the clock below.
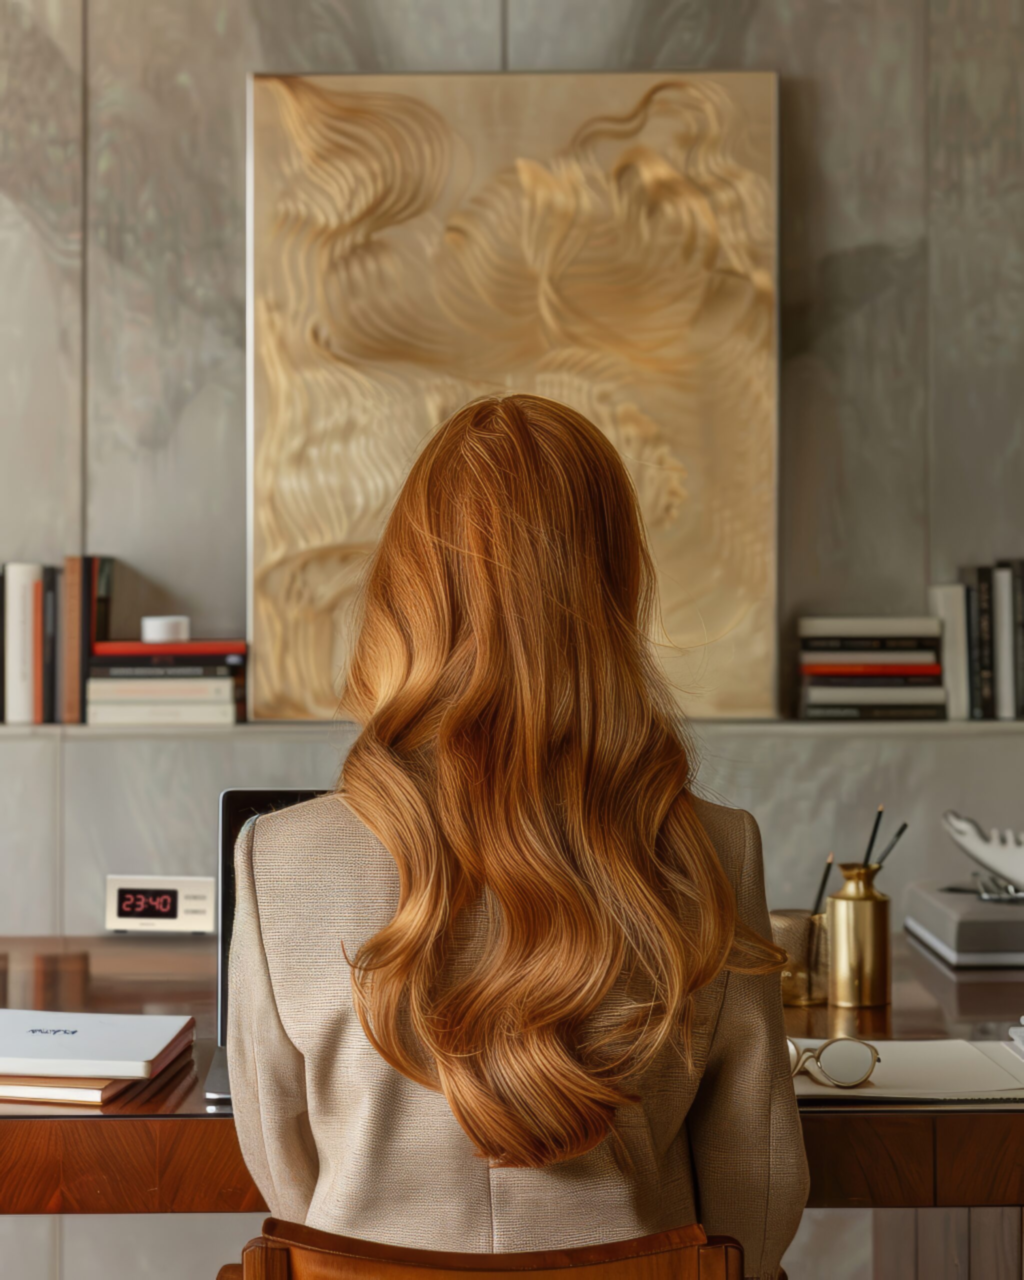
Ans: 23:40
